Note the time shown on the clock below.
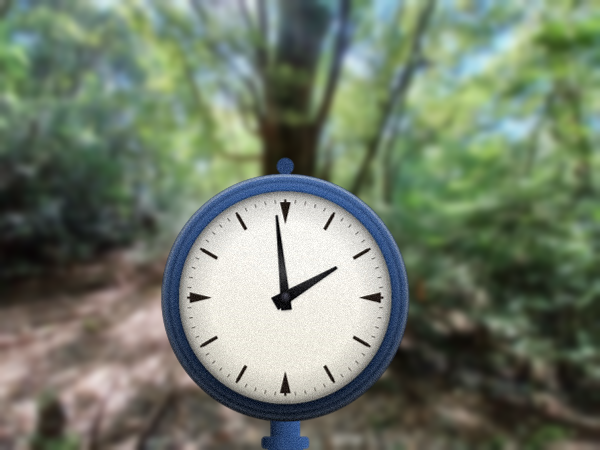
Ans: 1:59
